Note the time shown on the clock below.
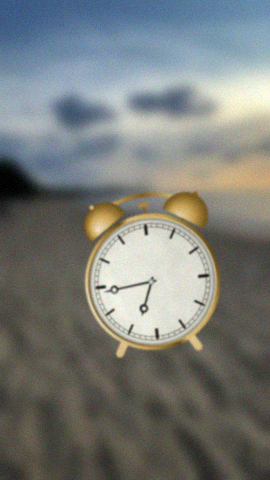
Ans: 6:44
